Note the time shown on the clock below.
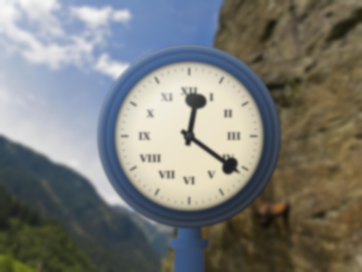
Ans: 12:21
